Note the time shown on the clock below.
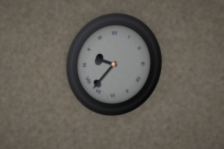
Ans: 9:37
